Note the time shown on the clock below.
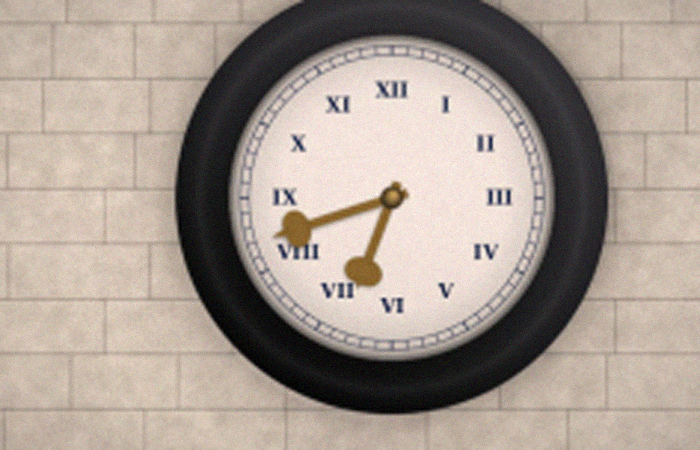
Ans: 6:42
